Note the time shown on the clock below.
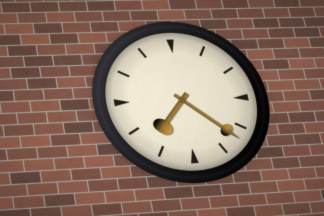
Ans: 7:22
